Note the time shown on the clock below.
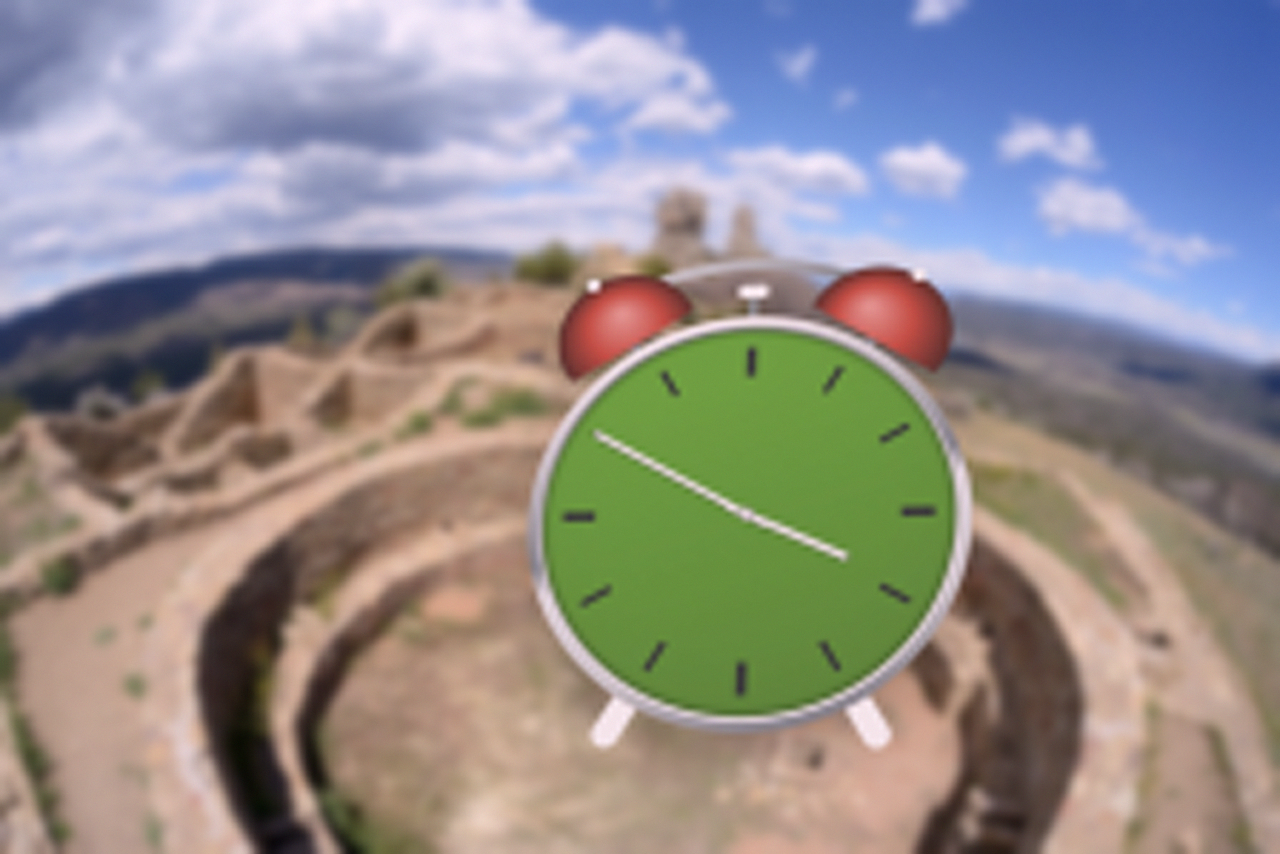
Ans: 3:50
